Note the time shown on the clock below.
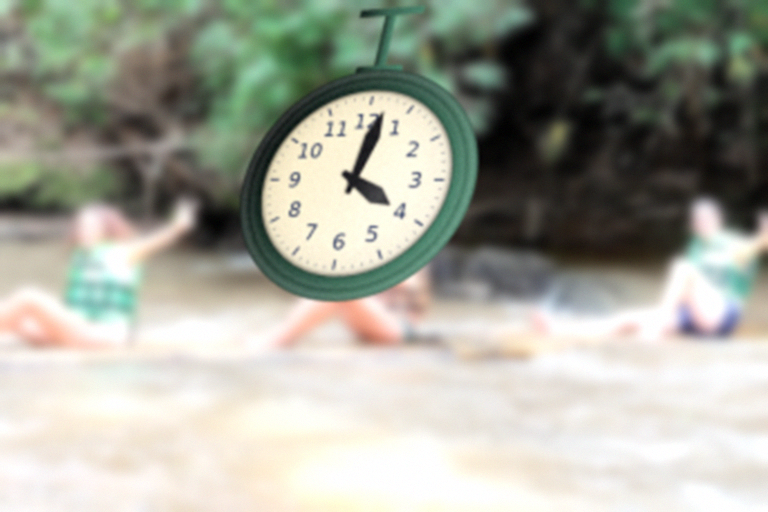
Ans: 4:02
